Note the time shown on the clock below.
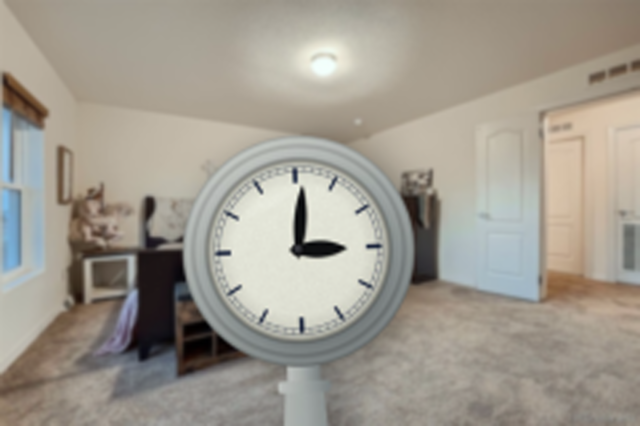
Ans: 3:01
